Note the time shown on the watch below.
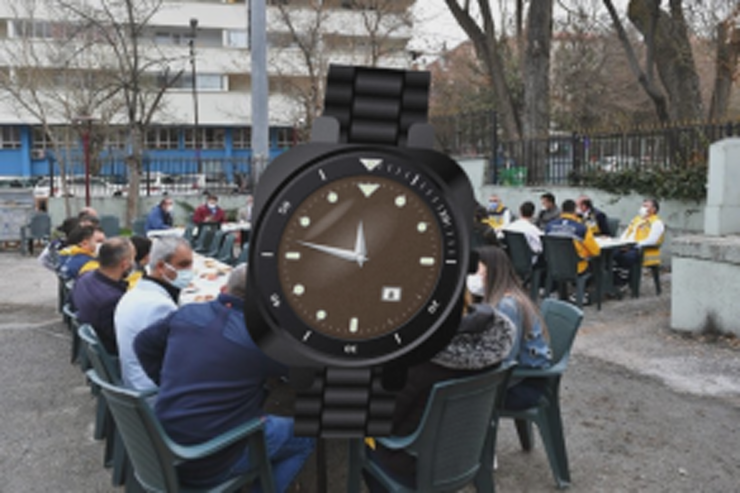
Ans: 11:47
